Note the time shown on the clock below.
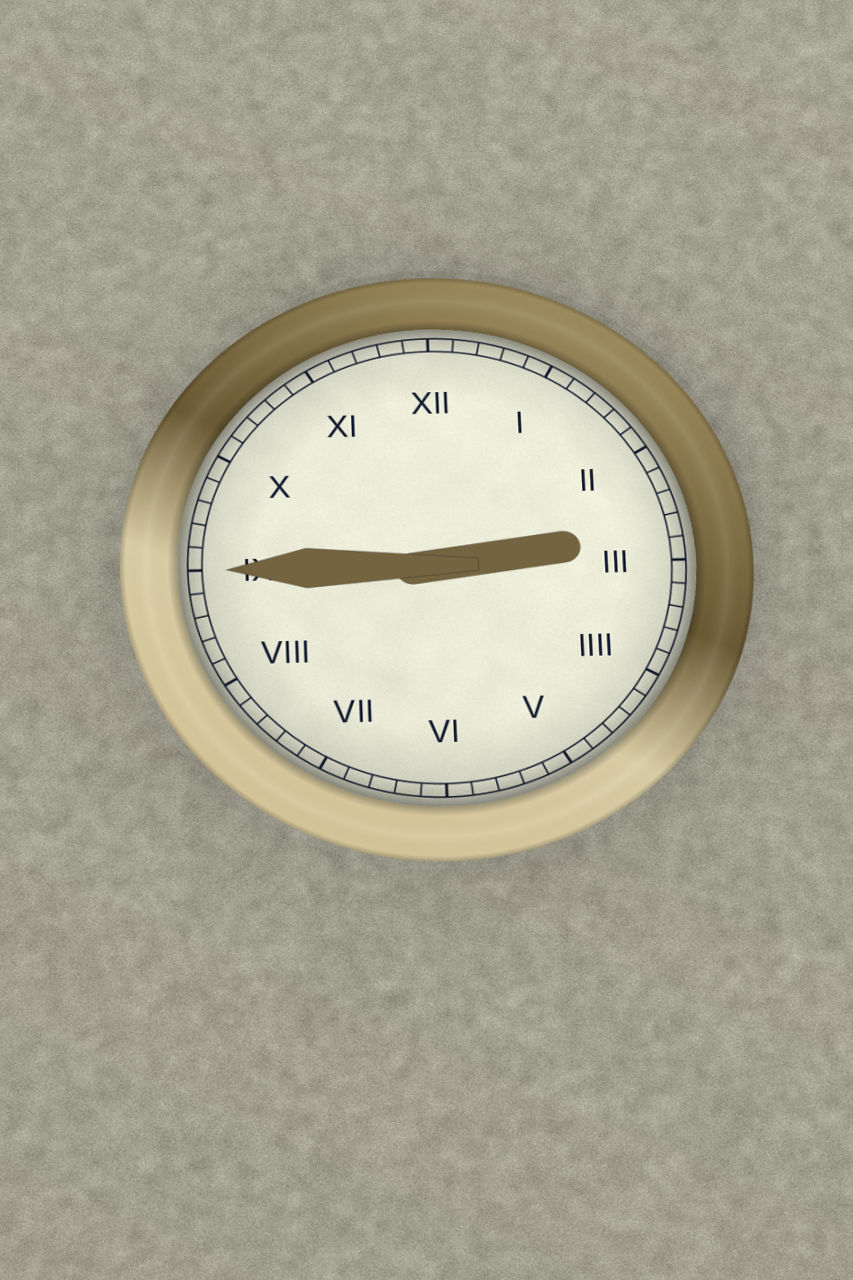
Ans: 2:45
